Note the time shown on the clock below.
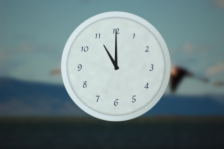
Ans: 11:00
